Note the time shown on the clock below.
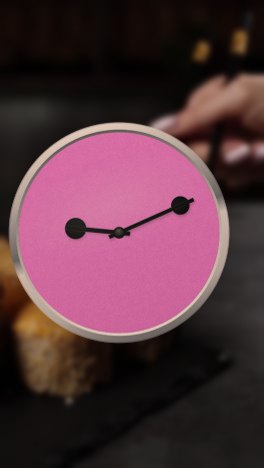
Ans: 9:11
